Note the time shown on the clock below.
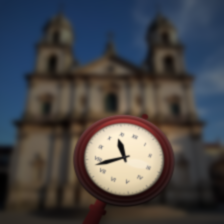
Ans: 10:38
